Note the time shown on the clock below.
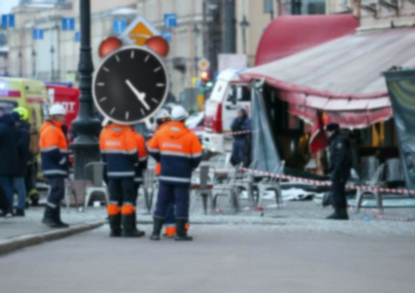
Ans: 4:23
